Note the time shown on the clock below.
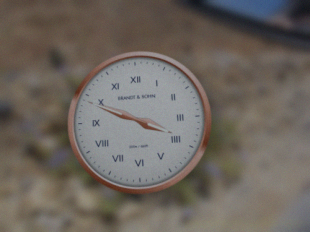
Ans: 3:49
